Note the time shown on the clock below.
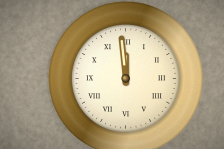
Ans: 11:59
